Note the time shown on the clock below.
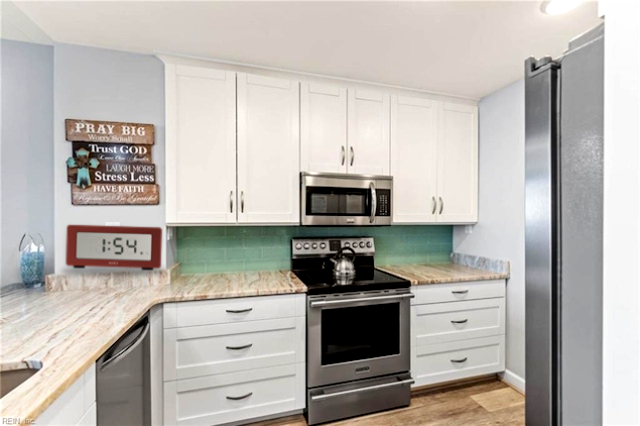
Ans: 1:54
